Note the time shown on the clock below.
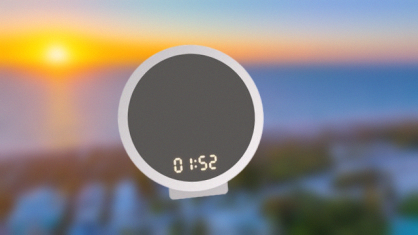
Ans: 1:52
